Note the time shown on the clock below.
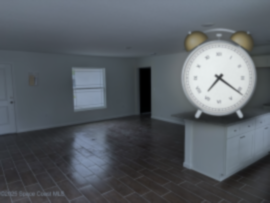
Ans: 7:21
